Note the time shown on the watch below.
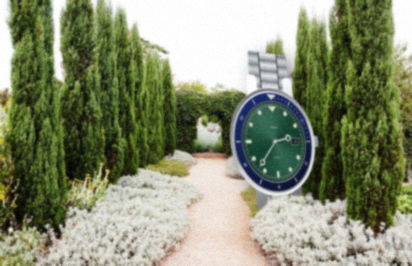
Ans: 2:37
